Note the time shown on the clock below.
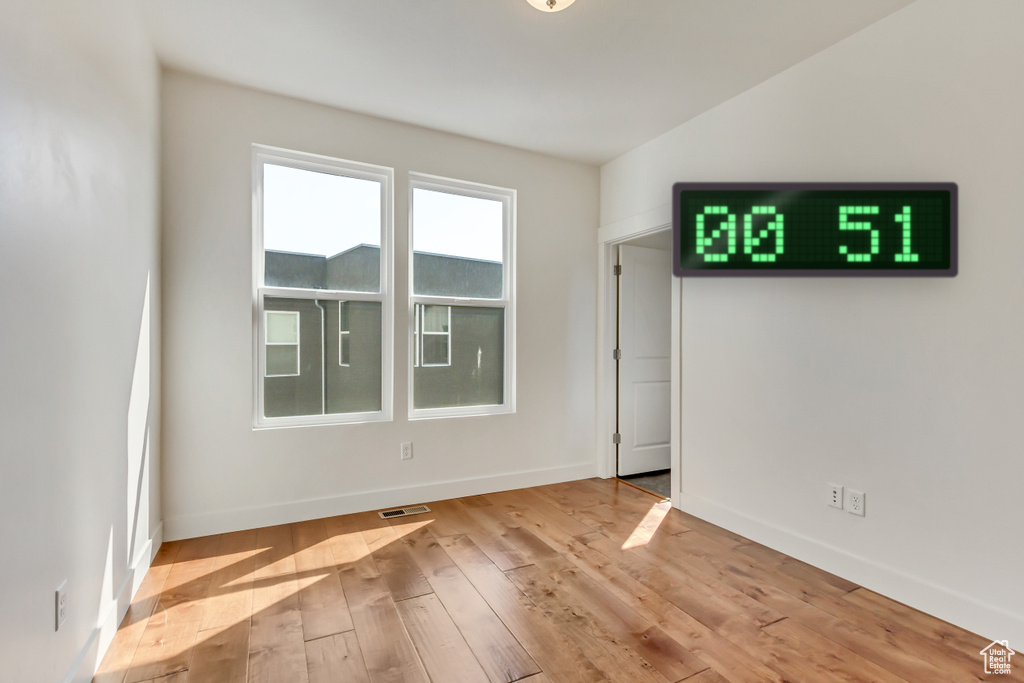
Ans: 0:51
